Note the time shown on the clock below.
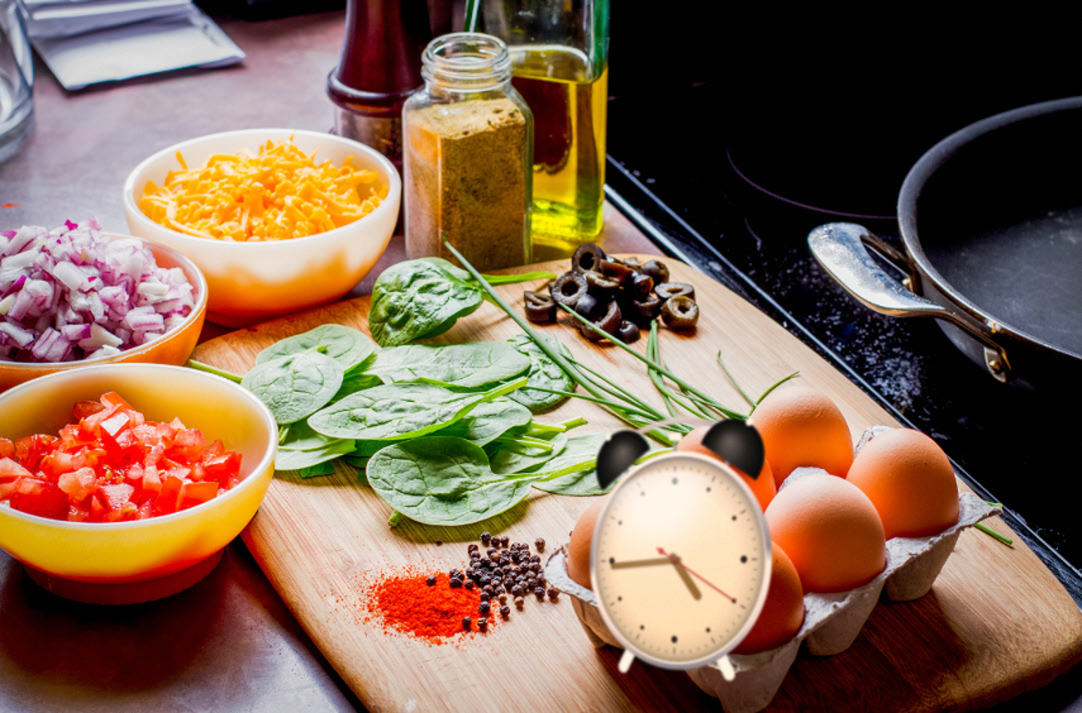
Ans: 4:44:20
